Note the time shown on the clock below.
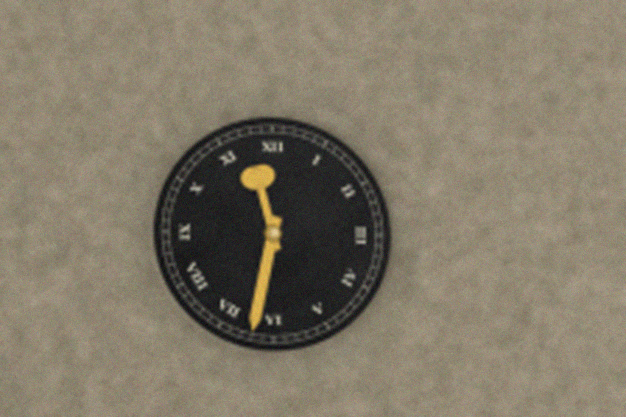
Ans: 11:32
